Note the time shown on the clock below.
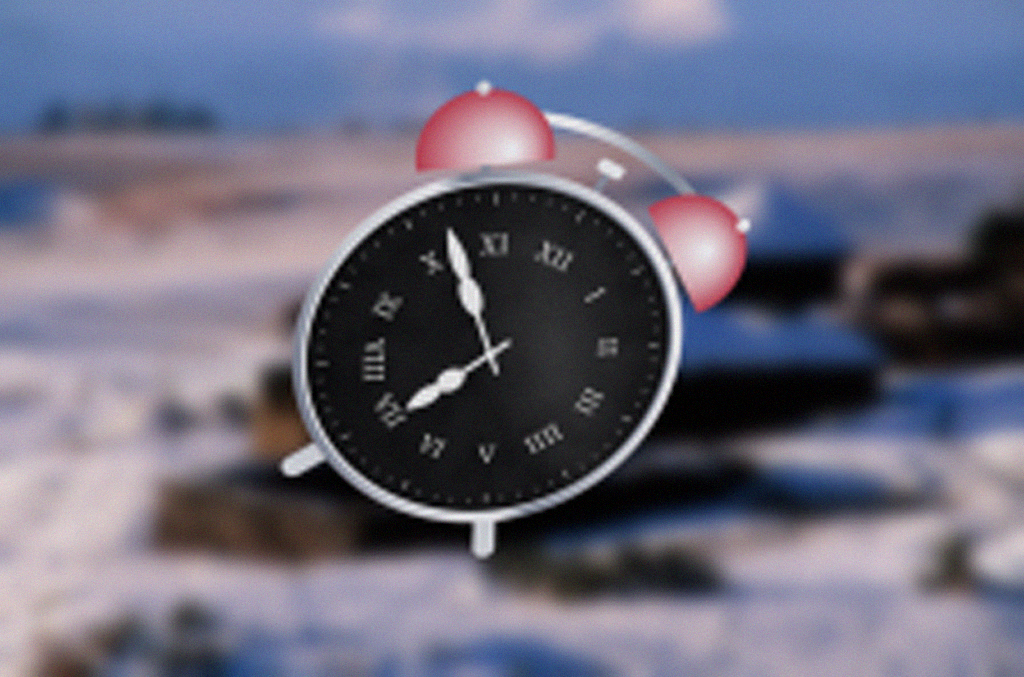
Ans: 6:52
